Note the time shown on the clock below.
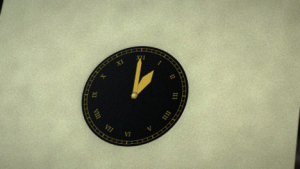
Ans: 1:00
